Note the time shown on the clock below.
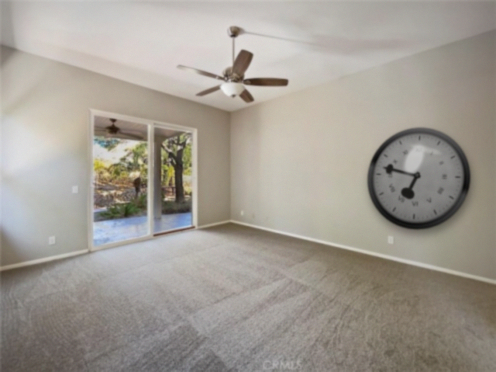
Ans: 6:47
